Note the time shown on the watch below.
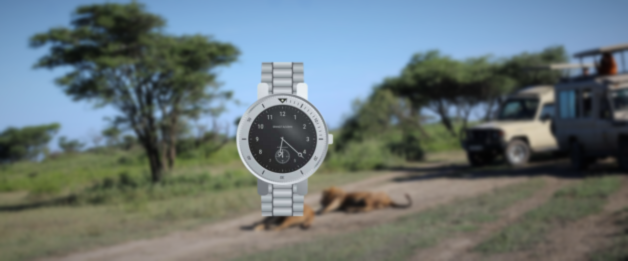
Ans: 6:22
